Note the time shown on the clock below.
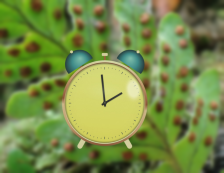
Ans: 1:59
